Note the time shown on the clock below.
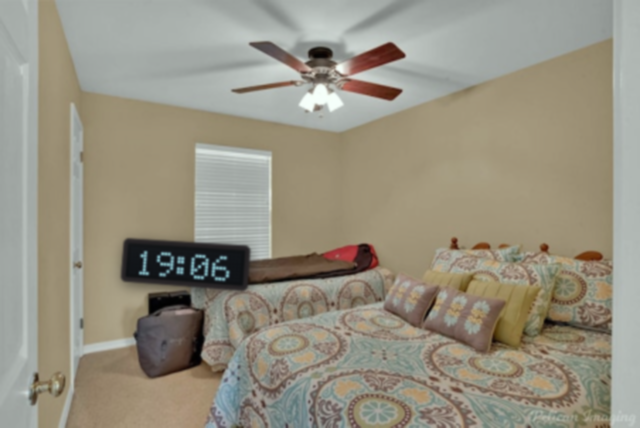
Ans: 19:06
